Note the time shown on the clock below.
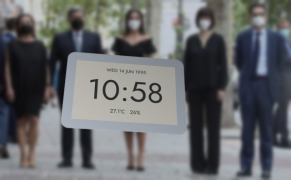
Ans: 10:58
